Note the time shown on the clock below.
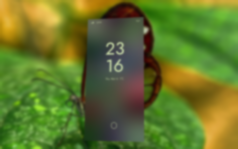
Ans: 23:16
